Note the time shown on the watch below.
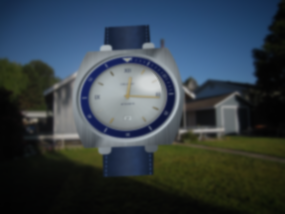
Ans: 12:16
